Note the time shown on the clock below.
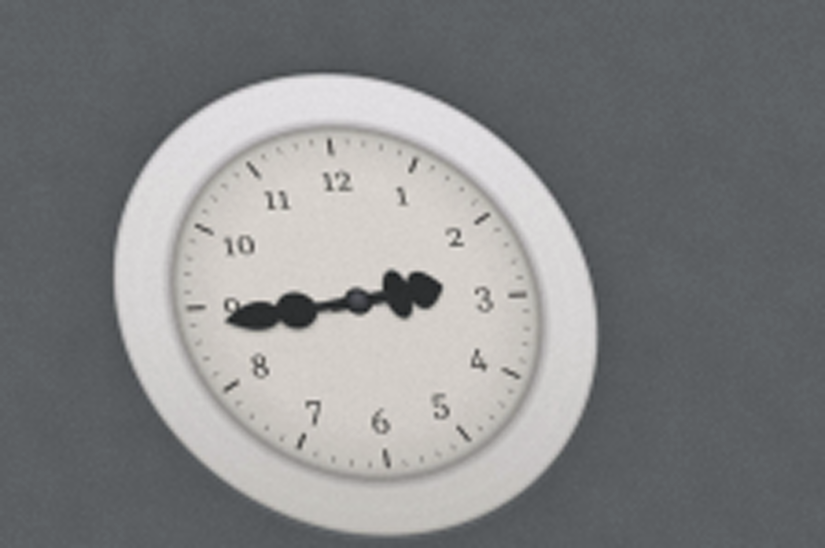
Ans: 2:44
